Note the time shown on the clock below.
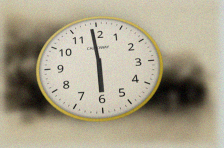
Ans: 5:59
